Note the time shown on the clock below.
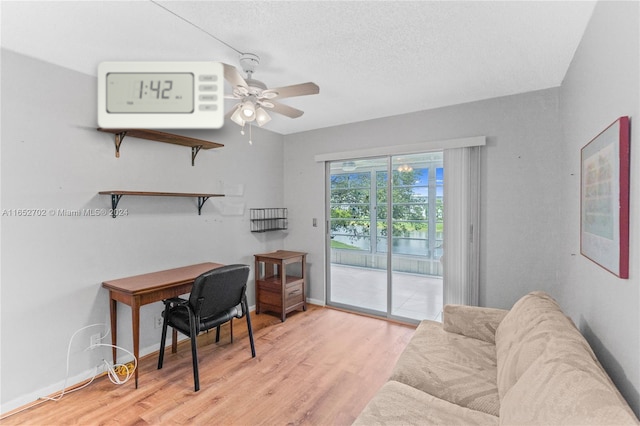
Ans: 1:42
